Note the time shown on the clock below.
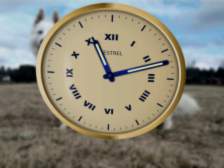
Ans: 11:12
